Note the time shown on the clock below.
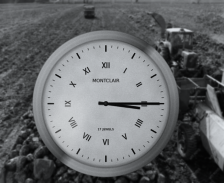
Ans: 3:15
